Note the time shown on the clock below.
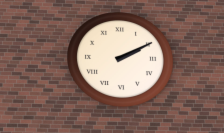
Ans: 2:10
